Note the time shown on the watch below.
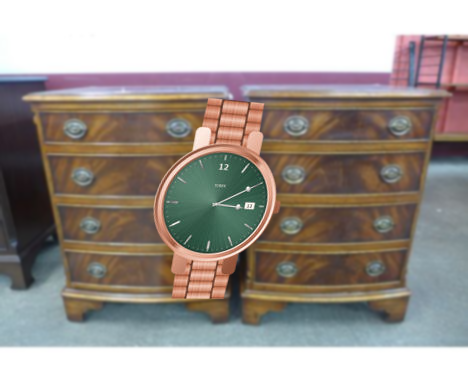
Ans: 3:10
